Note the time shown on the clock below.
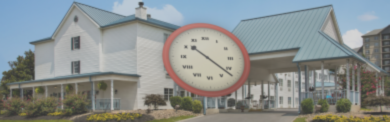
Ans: 10:22
